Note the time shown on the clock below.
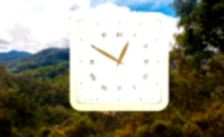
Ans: 12:50
